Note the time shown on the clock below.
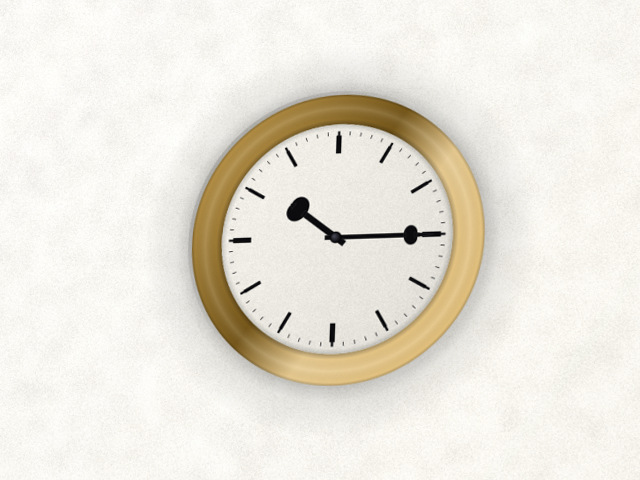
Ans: 10:15
